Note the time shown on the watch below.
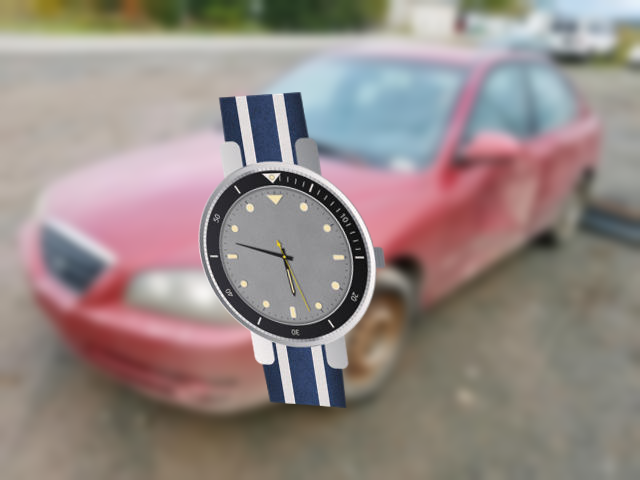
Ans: 5:47:27
